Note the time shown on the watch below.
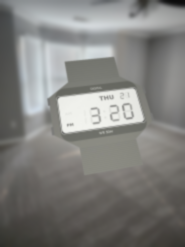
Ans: 3:20
